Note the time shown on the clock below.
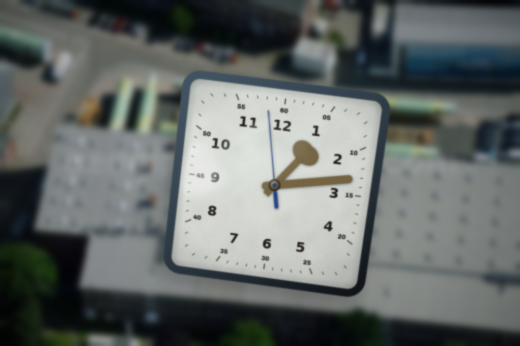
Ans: 1:12:58
